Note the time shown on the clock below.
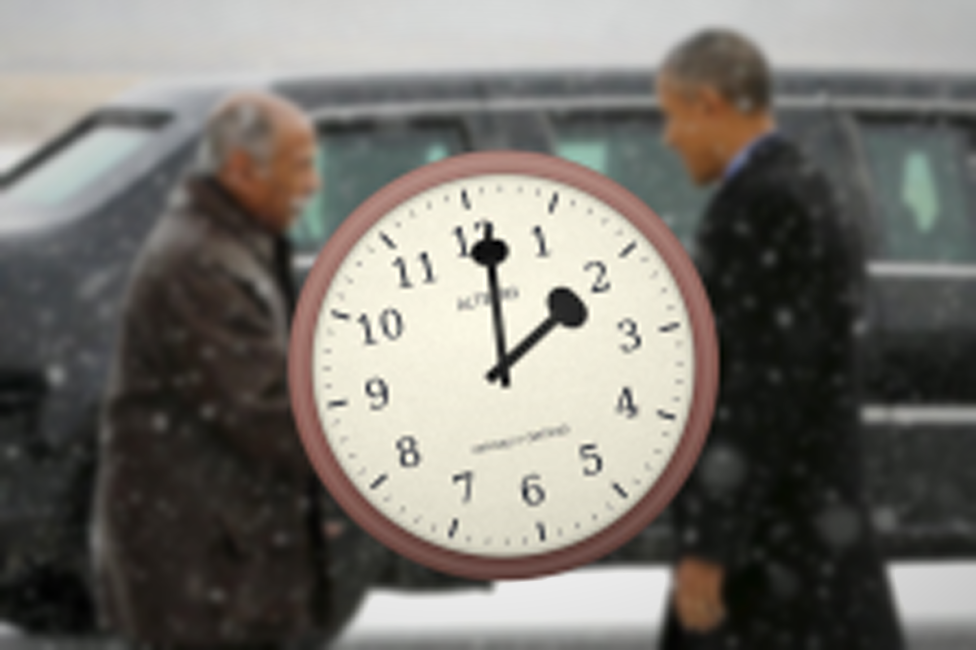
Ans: 2:01
